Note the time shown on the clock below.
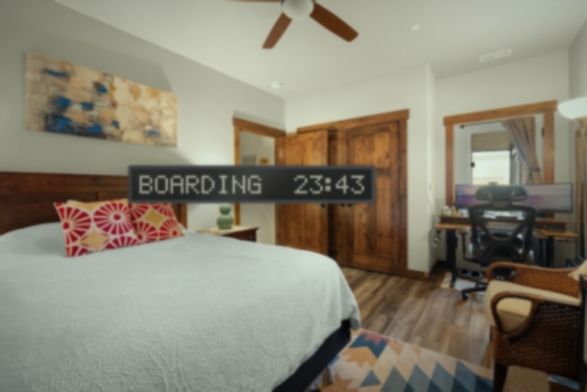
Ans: 23:43
